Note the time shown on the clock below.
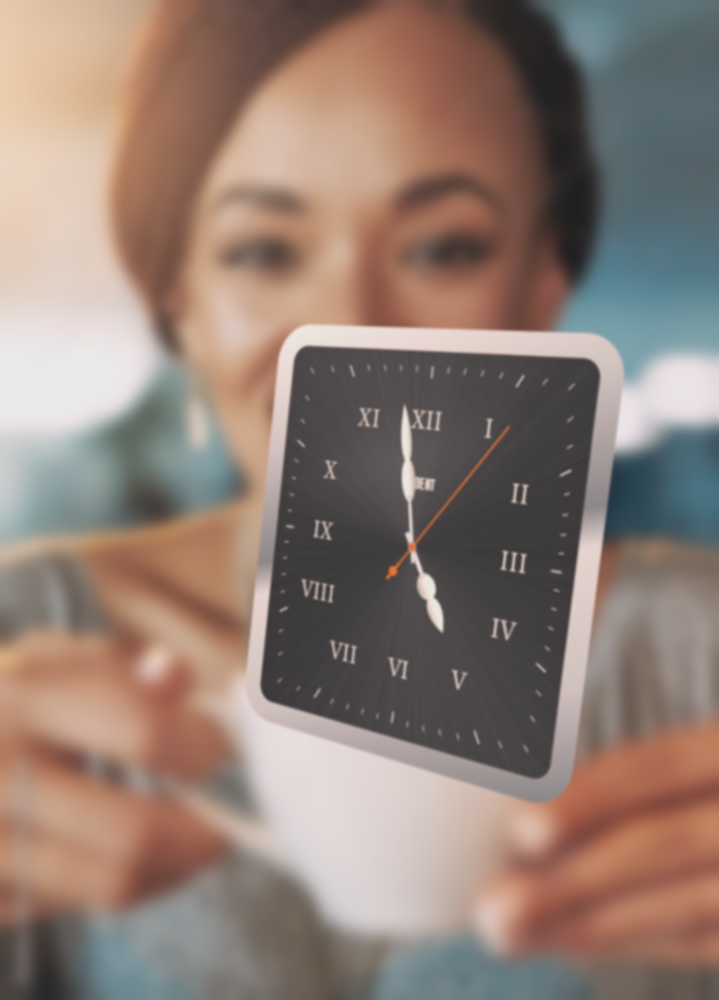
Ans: 4:58:06
